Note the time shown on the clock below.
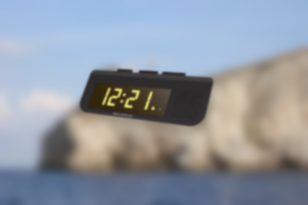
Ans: 12:21
